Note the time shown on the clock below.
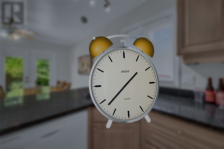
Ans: 1:38
